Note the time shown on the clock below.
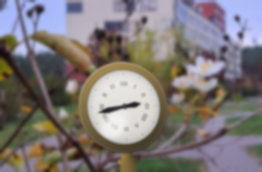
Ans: 2:43
